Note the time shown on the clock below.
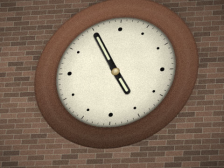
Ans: 4:55
